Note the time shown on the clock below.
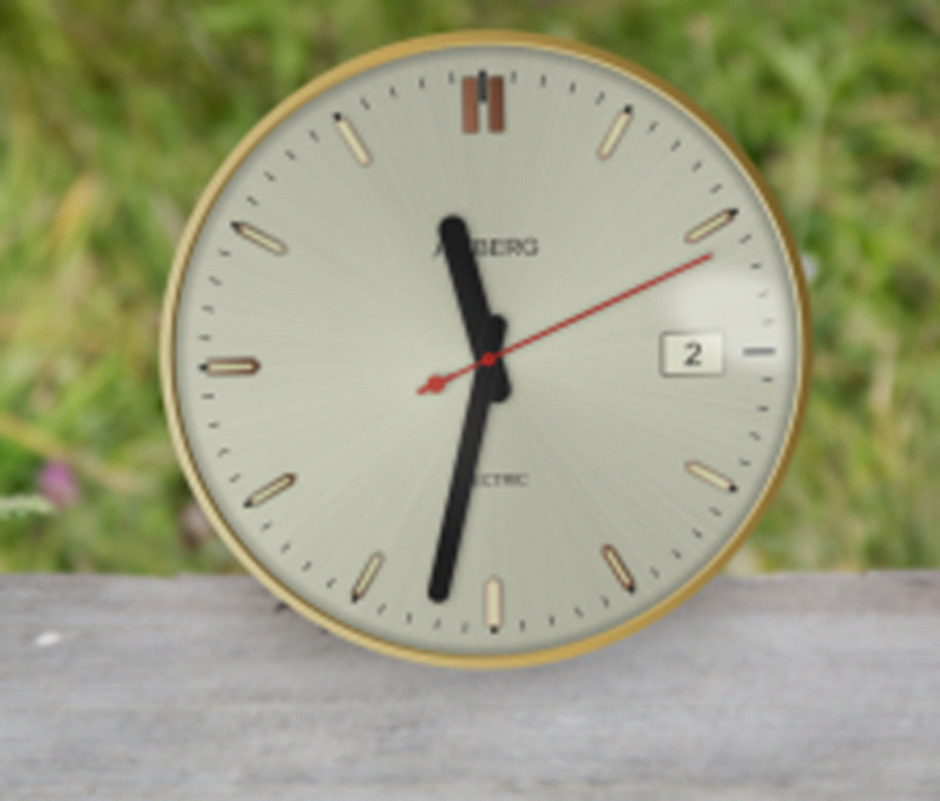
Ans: 11:32:11
